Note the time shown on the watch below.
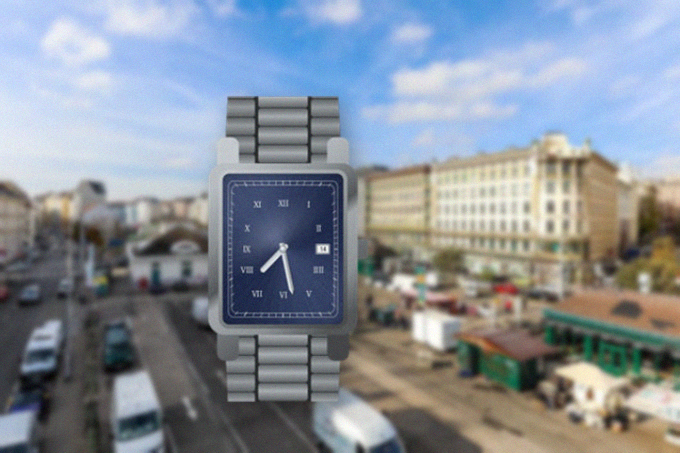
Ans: 7:28
